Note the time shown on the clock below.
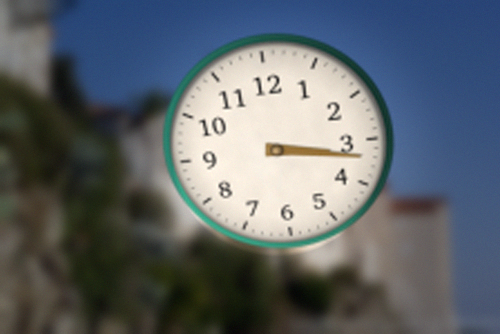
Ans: 3:17
